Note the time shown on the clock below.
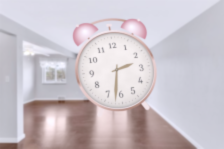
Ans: 2:32
